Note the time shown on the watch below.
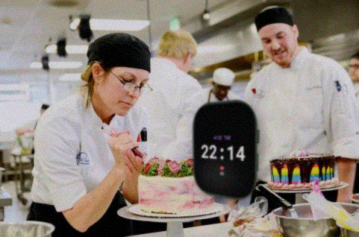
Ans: 22:14
